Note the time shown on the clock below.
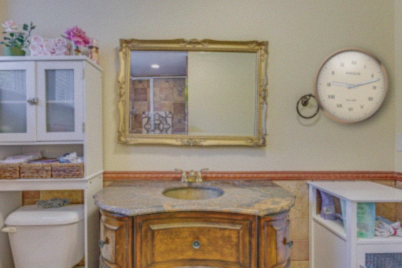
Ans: 9:12
